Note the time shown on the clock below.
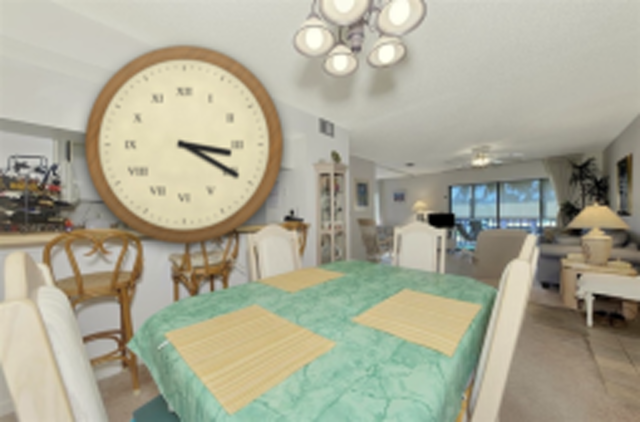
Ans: 3:20
